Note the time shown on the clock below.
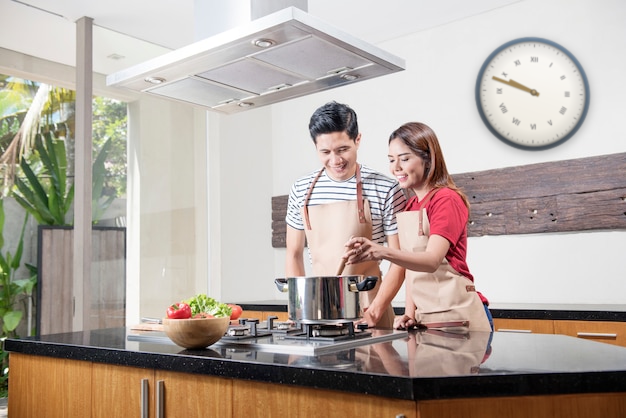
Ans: 9:48
